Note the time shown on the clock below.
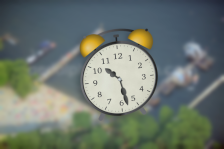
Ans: 10:28
